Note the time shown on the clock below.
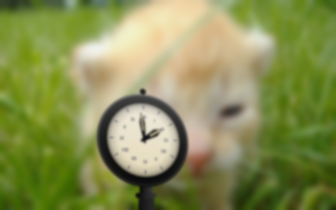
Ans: 1:59
